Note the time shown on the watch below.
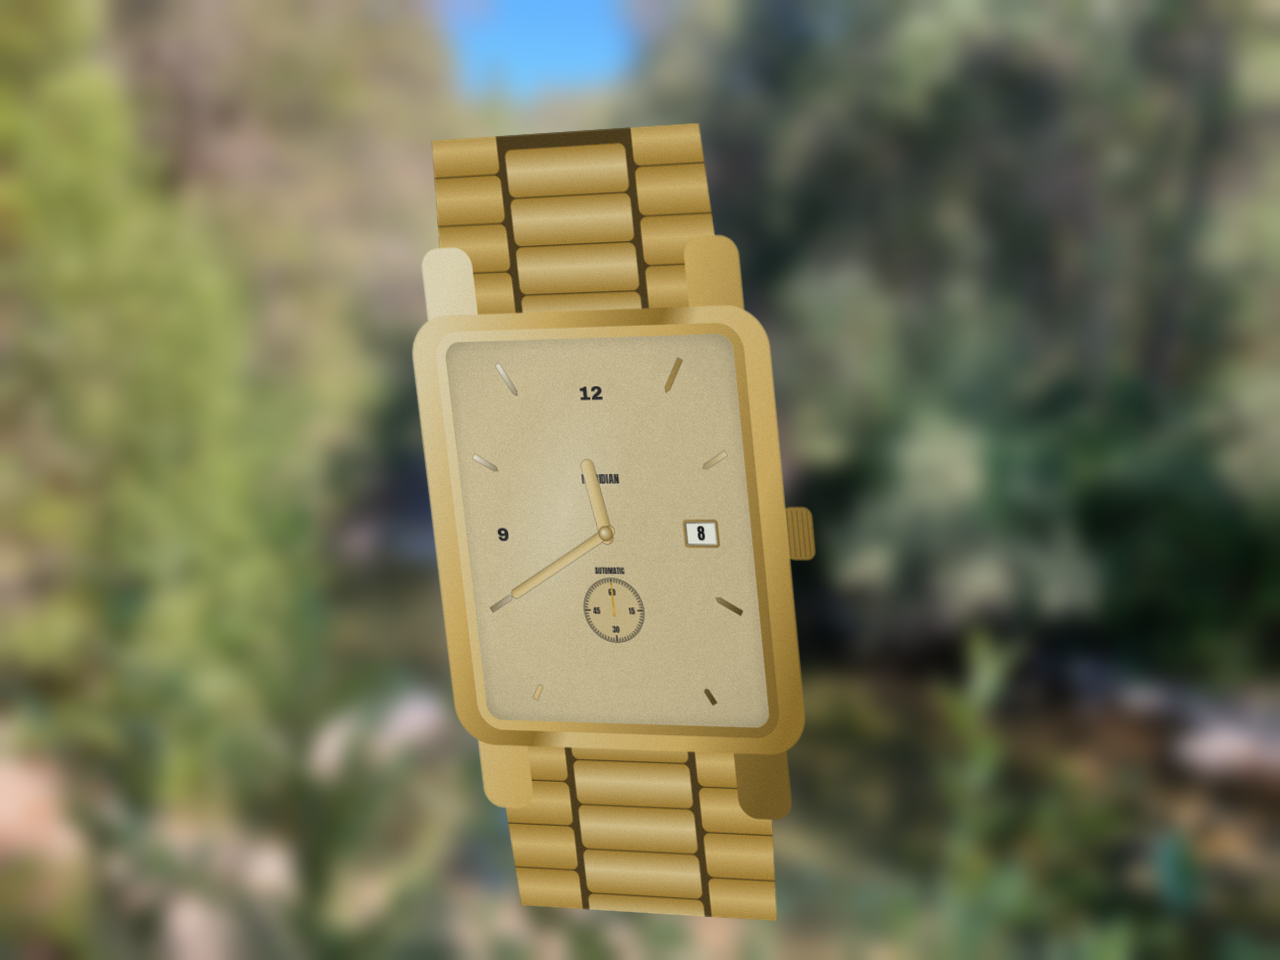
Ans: 11:40
